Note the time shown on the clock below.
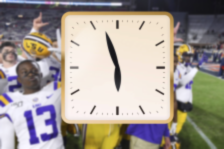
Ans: 5:57
